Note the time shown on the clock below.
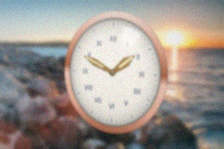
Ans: 1:49
